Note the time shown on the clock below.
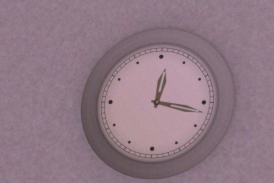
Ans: 12:17
